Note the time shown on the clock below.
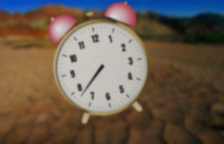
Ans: 7:38
